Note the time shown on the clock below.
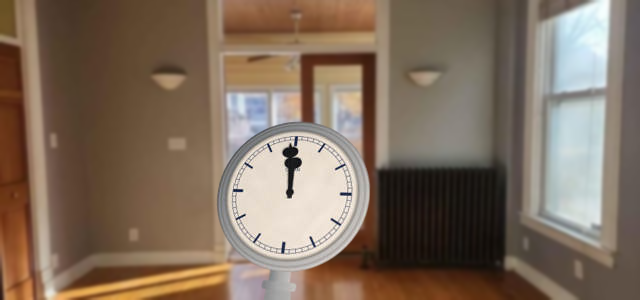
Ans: 11:59
